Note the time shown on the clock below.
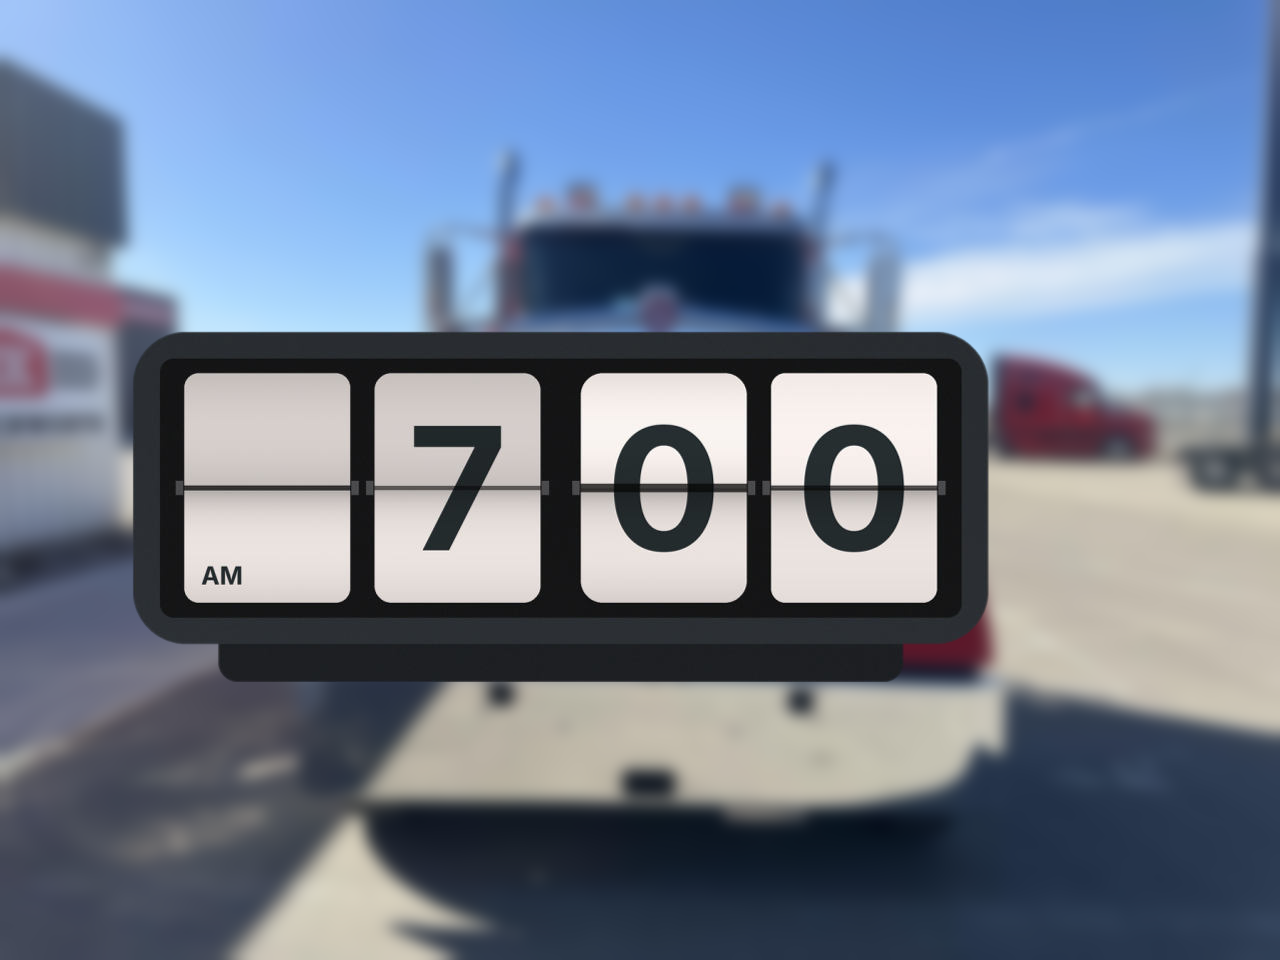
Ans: 7:00
